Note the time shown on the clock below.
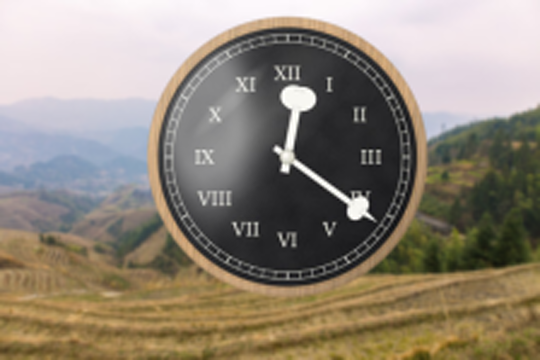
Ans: 12:21
